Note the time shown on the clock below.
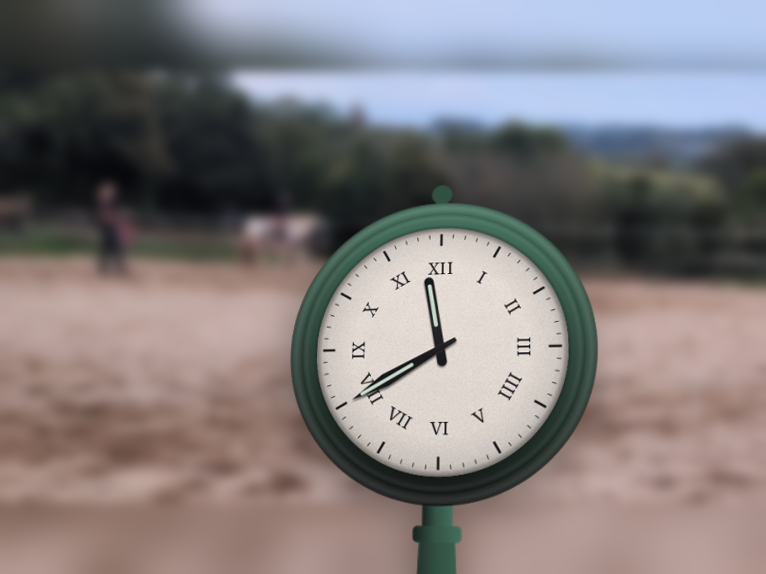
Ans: 11:40
